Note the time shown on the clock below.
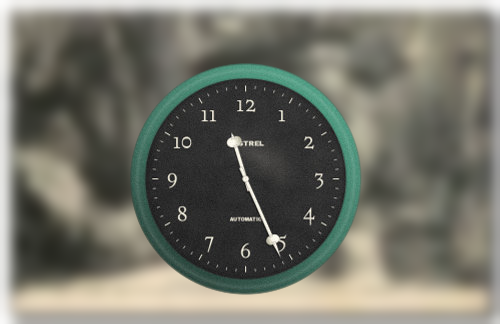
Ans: 11:26
